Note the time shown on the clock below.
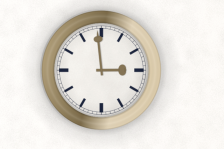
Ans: 2:59
